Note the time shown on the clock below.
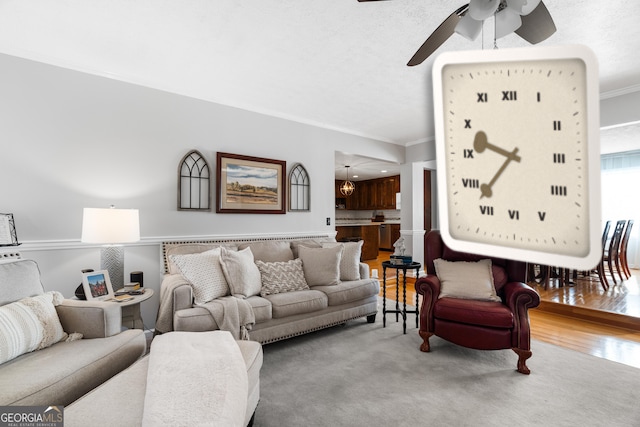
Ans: 9:37
